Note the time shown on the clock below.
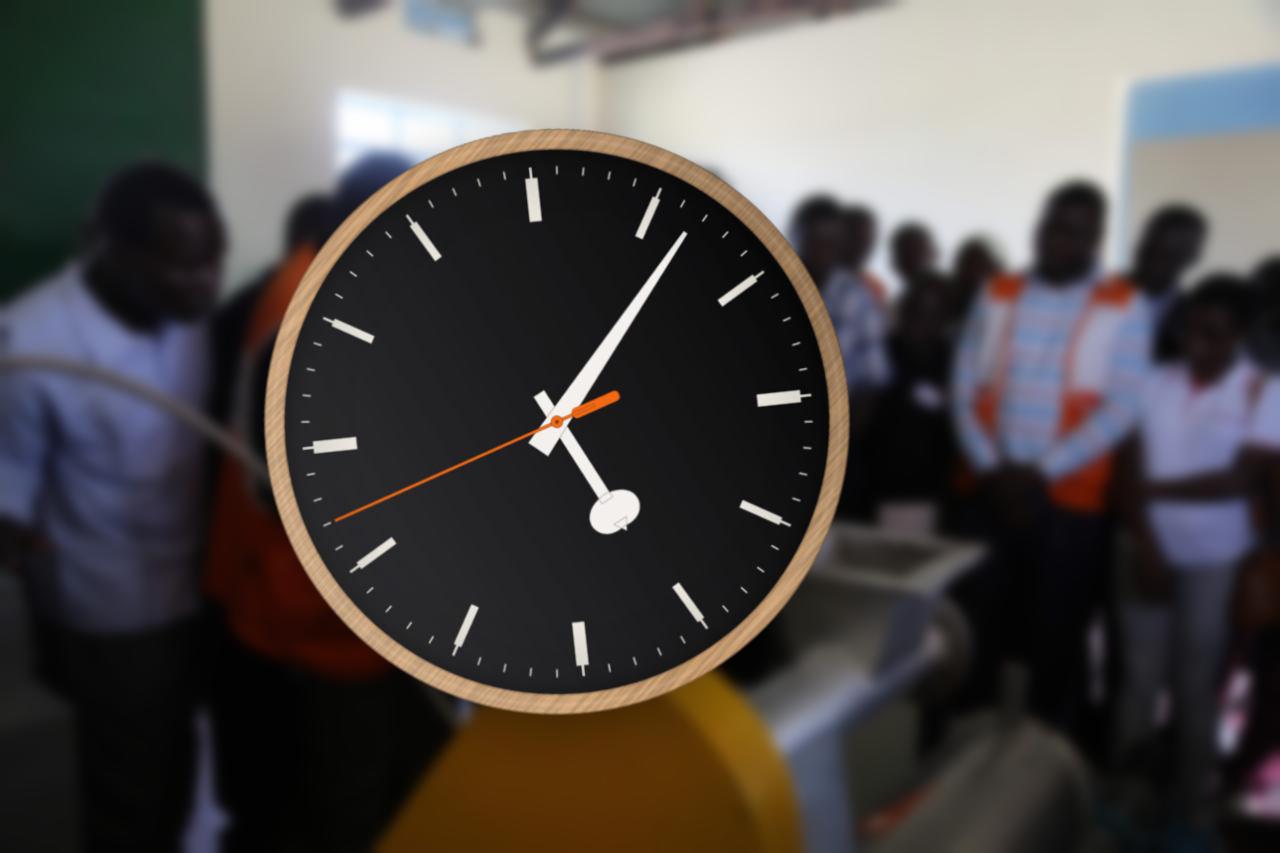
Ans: 5:06:42
